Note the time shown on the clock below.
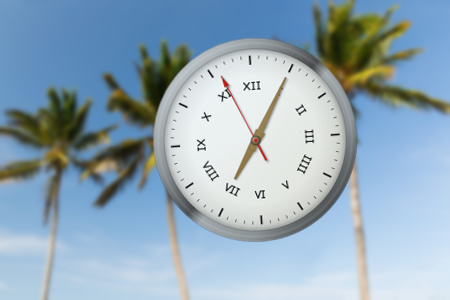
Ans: 7:04:56
